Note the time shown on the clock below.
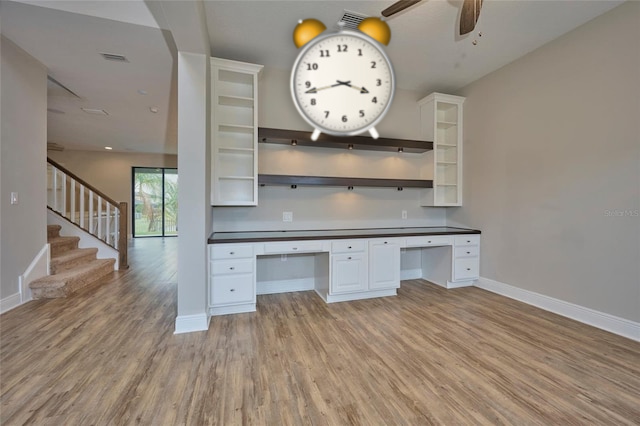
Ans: 3:43
